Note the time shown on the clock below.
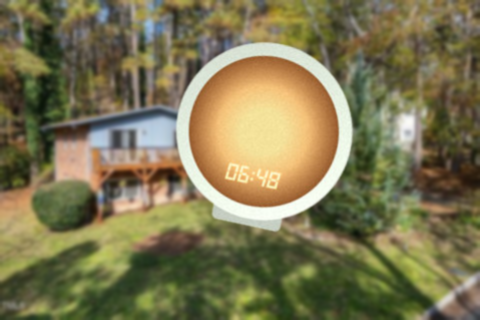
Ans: 6:48
